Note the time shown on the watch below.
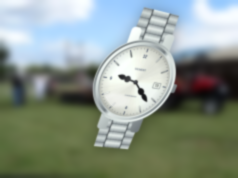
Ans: 9:22
